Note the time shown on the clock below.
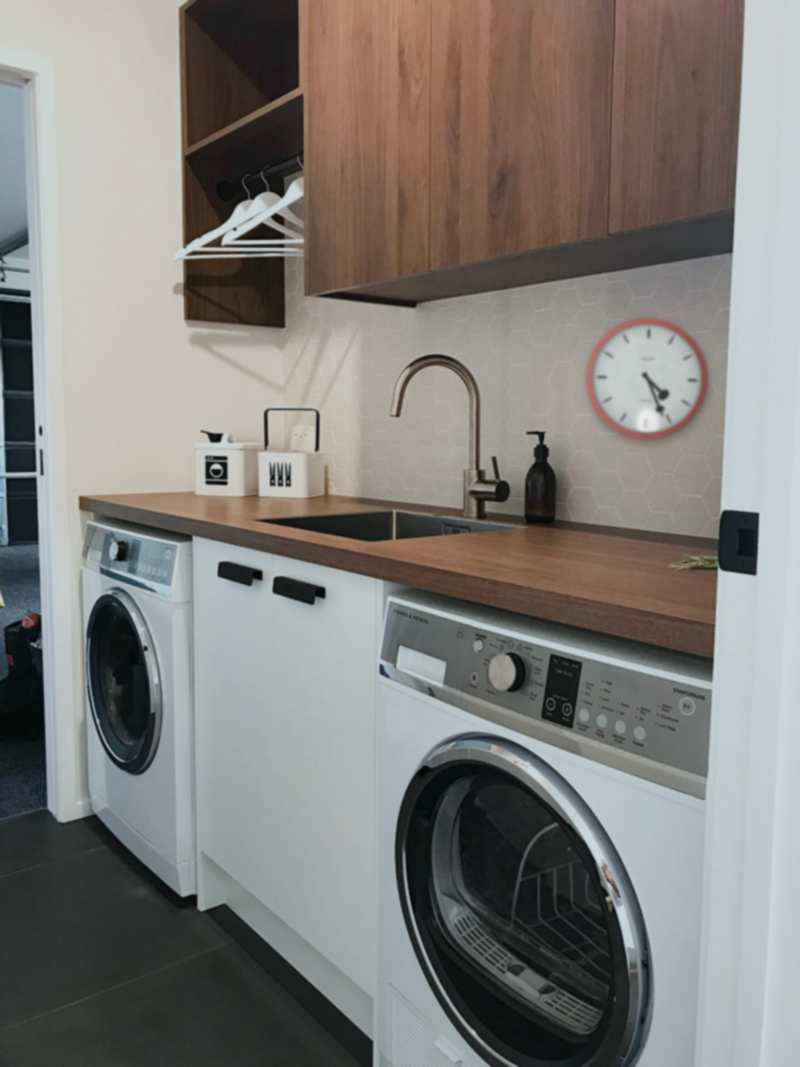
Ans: 4:26
